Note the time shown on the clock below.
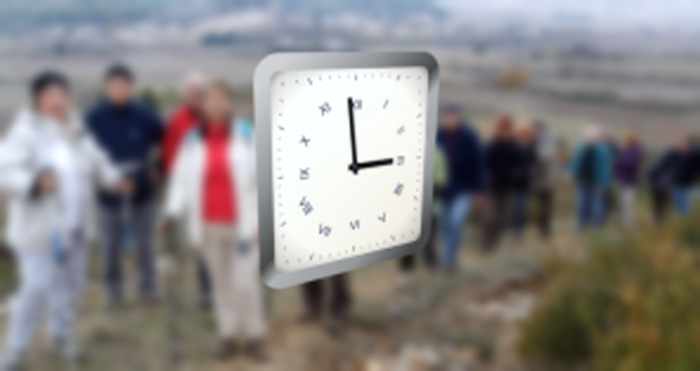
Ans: 2:59
